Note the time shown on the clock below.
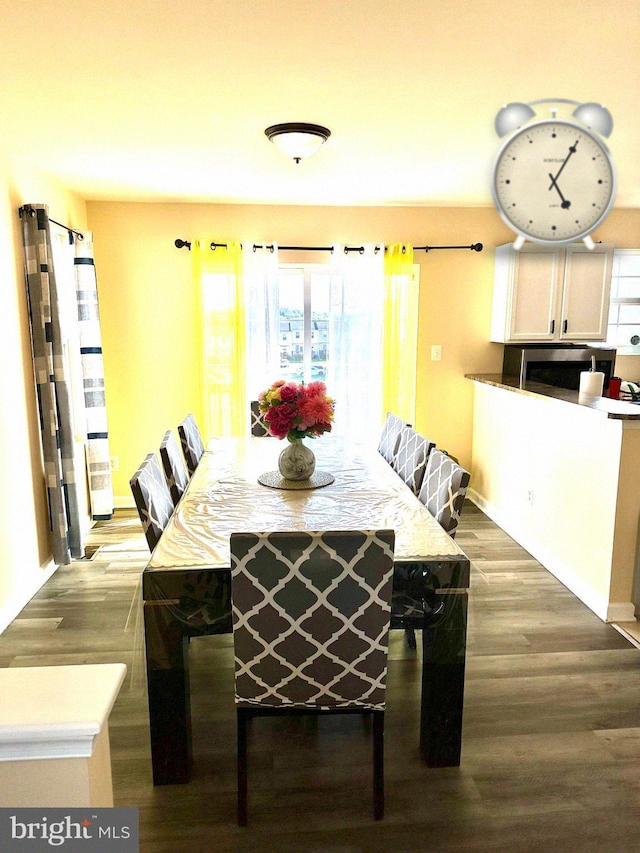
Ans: 5:05
